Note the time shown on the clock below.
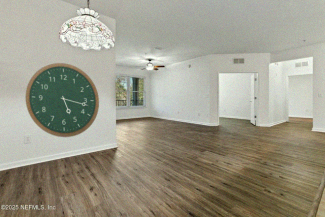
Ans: 5:17
